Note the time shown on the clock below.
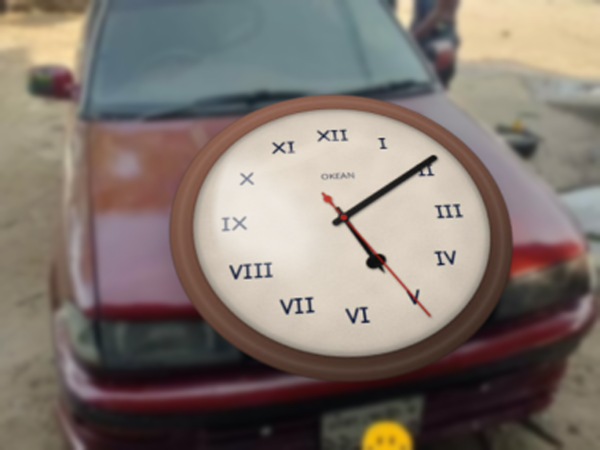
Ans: 5:09:25
